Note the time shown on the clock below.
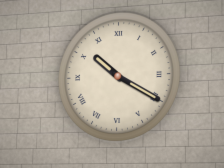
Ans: 10:20
